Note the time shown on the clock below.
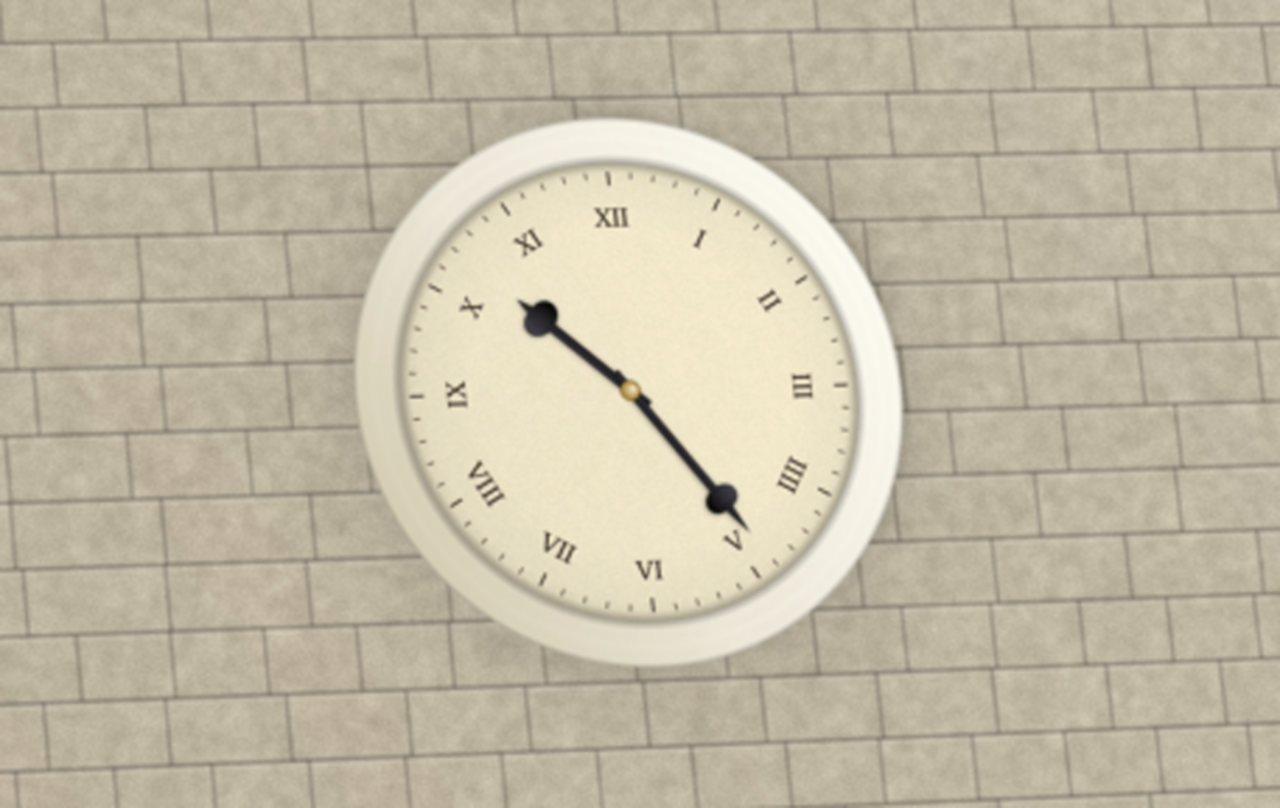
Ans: 10:24
